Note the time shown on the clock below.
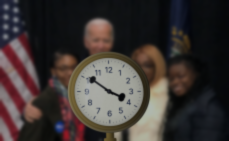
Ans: 3:51
